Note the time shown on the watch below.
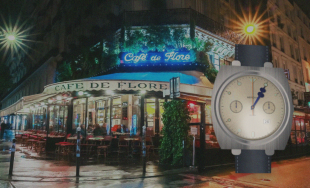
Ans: 1:05
